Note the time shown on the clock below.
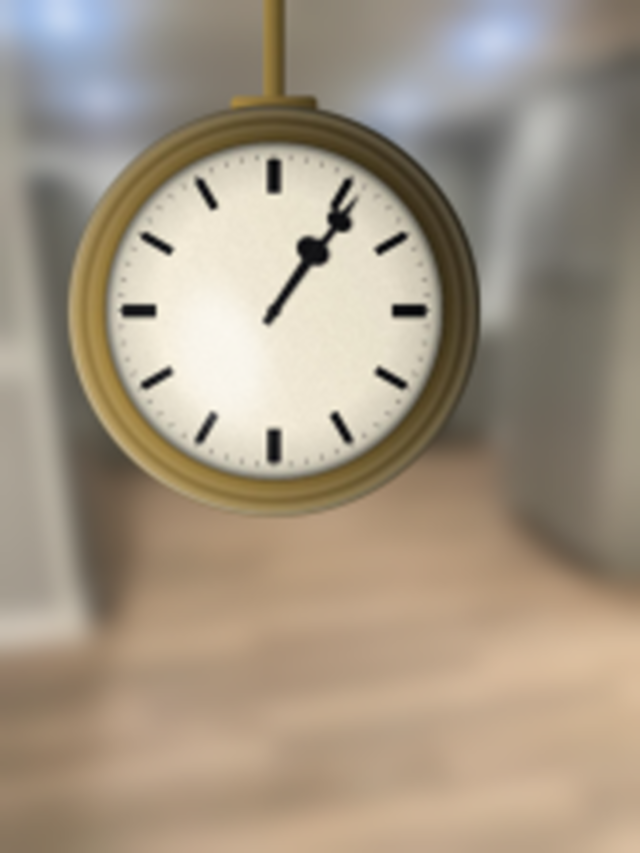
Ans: 1:06
